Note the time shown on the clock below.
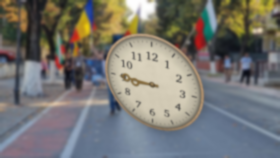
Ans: 8:45
